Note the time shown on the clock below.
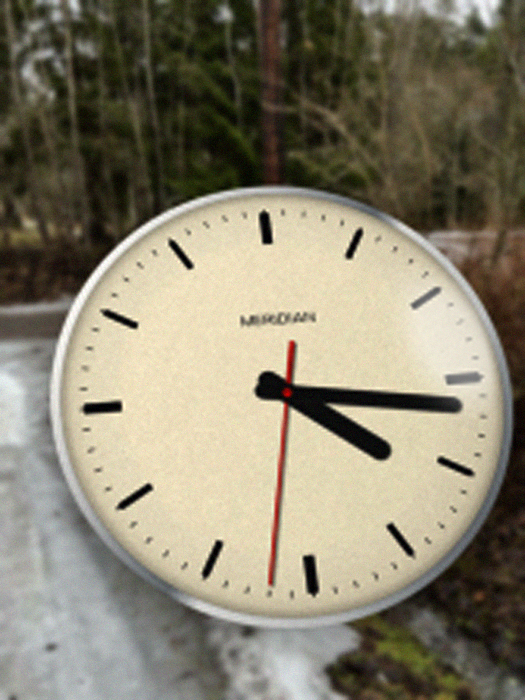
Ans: 4:16:32
